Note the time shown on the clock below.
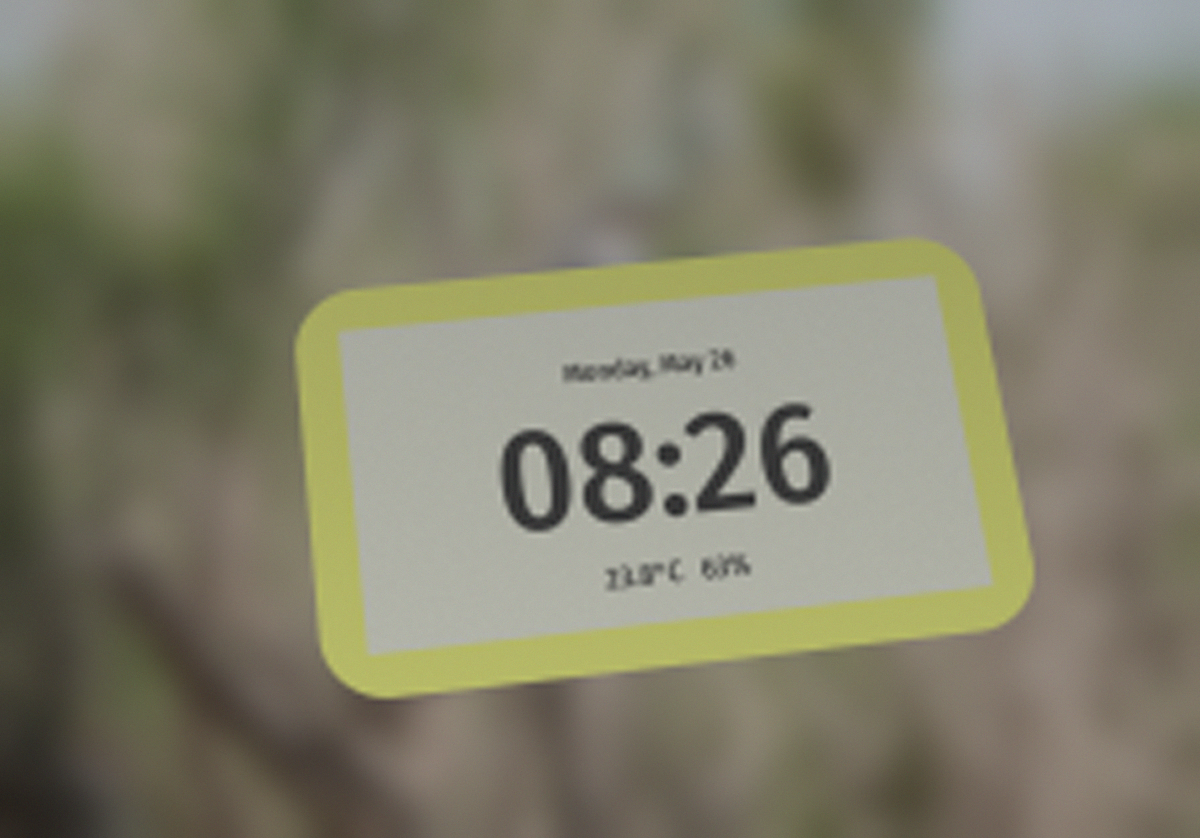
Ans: 8:26
